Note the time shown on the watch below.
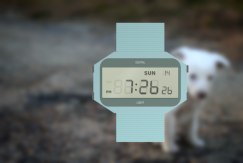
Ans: 7:26:26
